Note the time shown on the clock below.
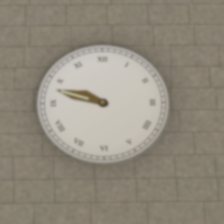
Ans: 9:48
